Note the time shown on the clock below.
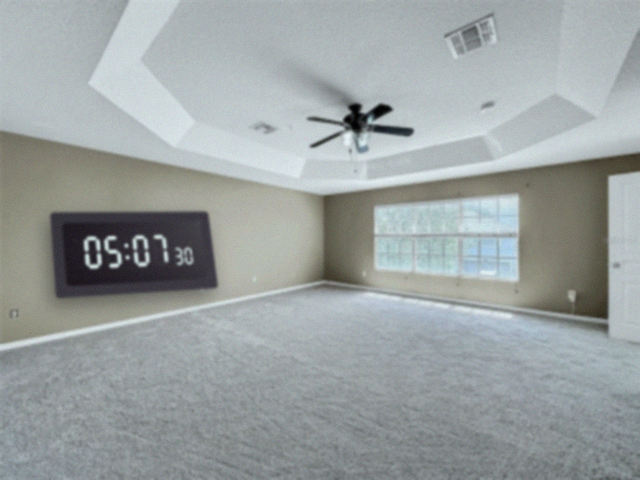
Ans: 5:07:30
